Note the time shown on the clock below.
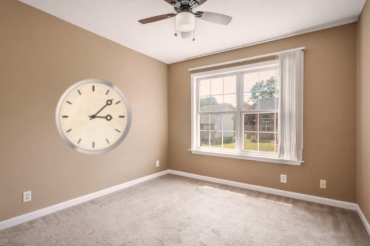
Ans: 3:08
